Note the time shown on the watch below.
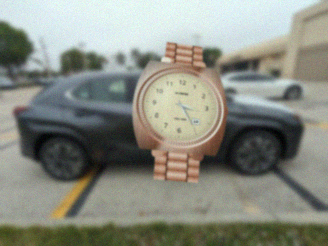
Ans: 3:25
